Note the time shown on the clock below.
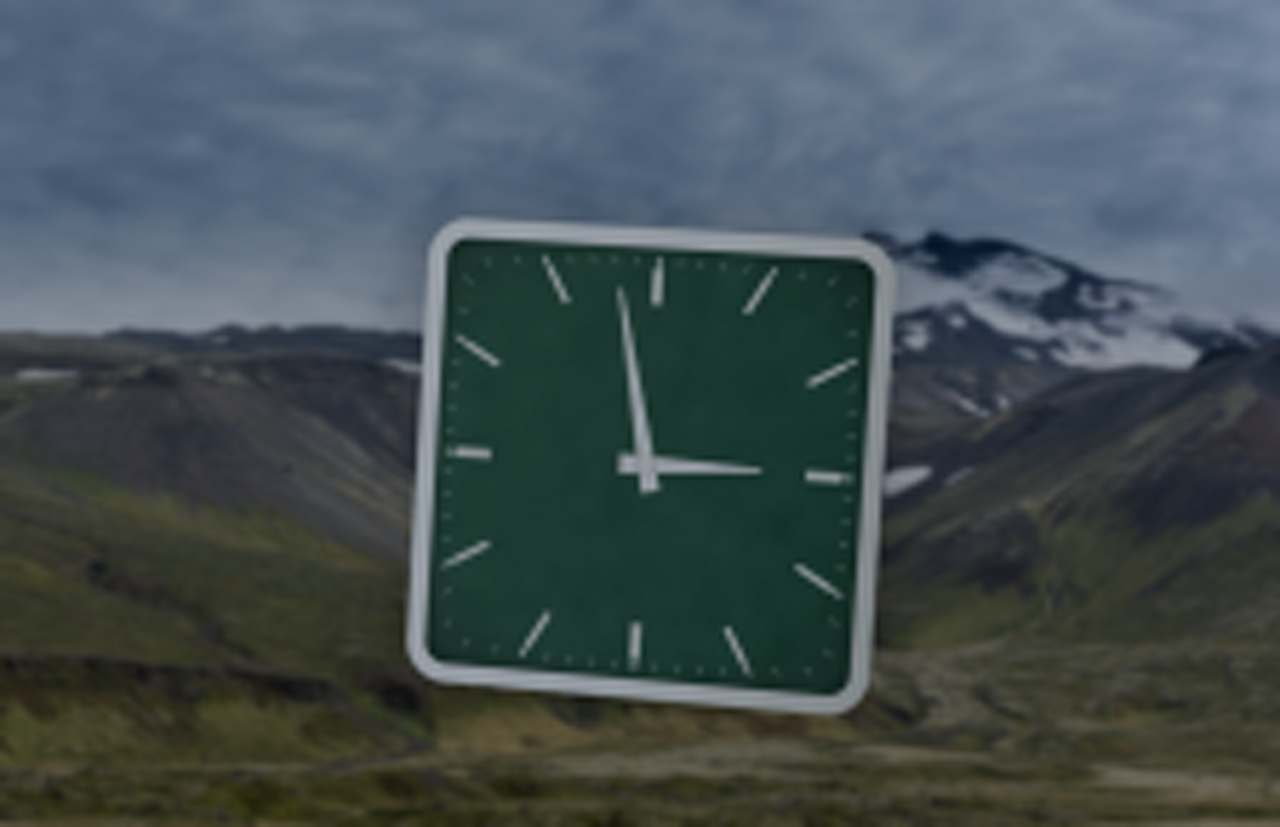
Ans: 2:58
